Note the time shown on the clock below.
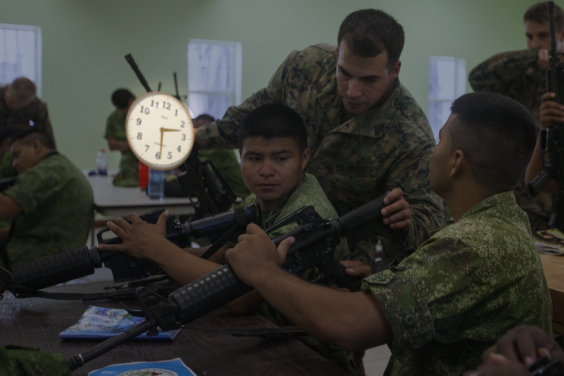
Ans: 2:29
